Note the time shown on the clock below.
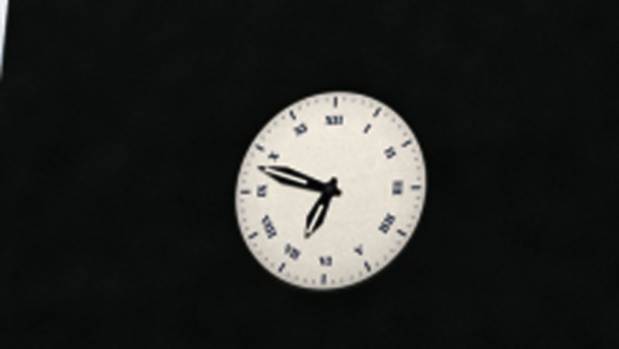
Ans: 6:48
